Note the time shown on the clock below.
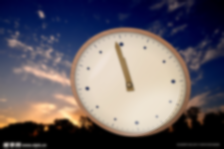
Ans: 11:59
